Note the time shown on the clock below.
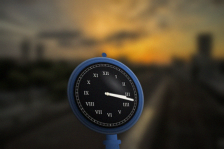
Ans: 3:17
